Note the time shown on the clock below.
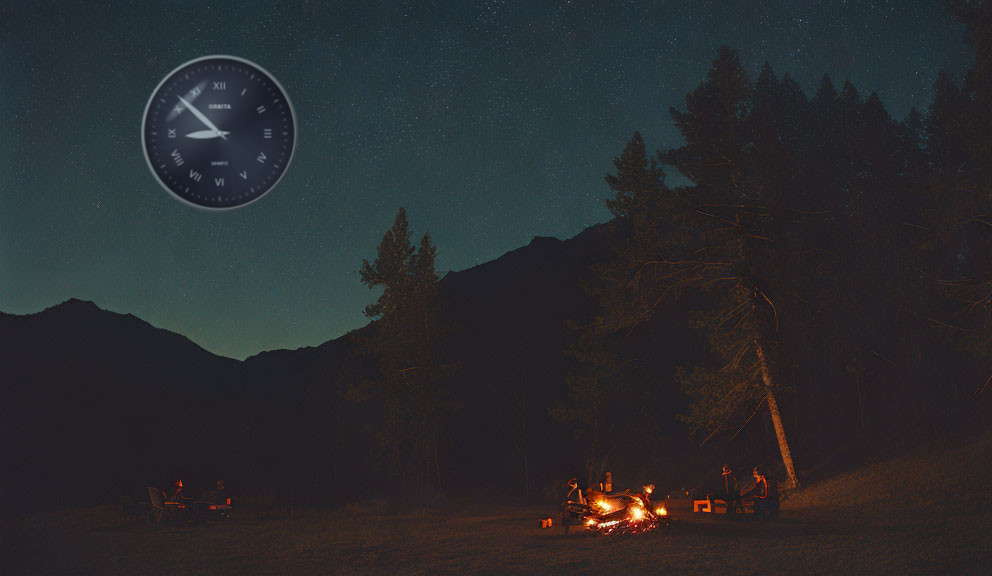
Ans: 8:52
